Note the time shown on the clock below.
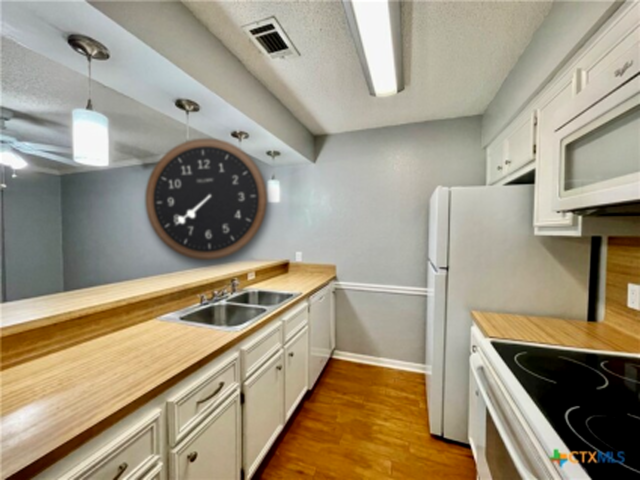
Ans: 7:39
